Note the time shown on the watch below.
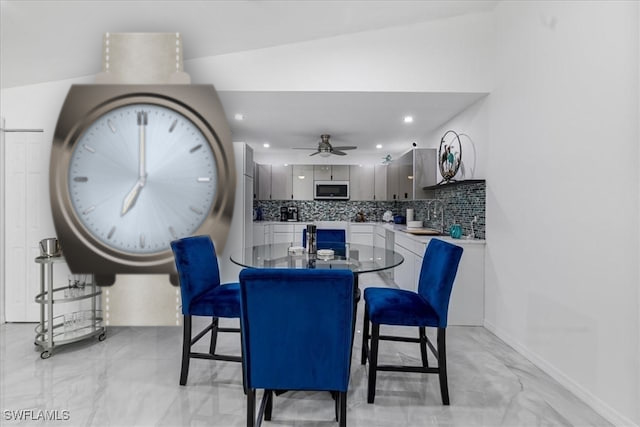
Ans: 7:00
